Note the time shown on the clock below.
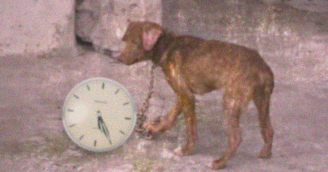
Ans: 5:25
